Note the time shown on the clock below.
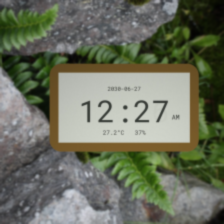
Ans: 12:27
